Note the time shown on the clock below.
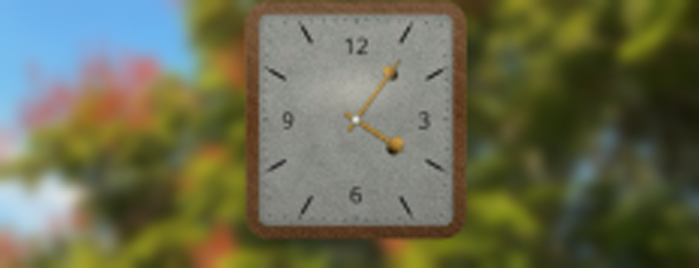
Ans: 4:06
